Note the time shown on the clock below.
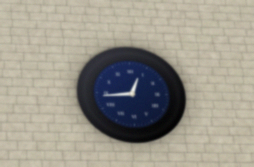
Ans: 12:44
